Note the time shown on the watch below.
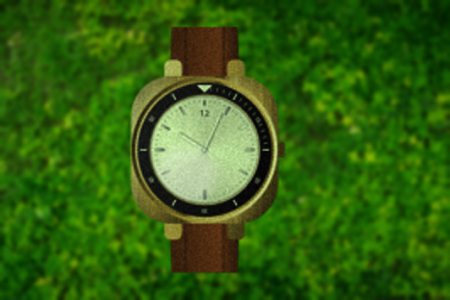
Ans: 10:04
